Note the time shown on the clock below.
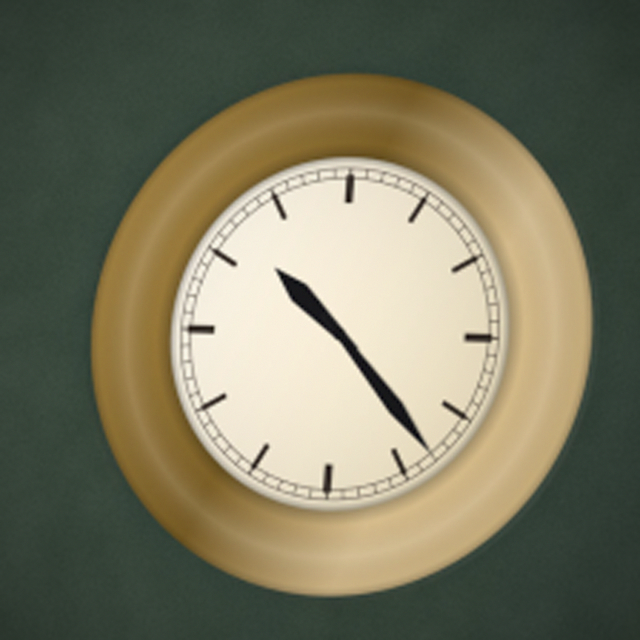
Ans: 10:23
